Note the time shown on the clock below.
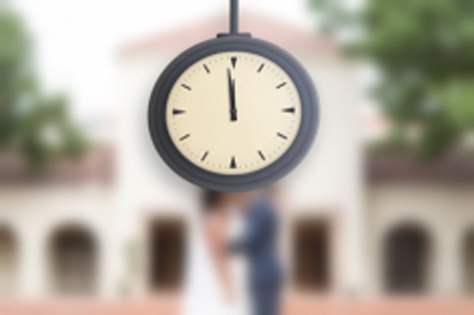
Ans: 11:59
